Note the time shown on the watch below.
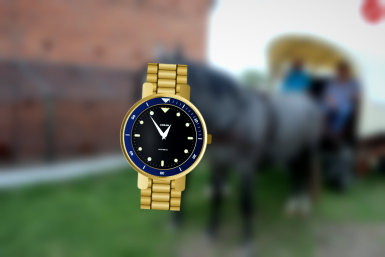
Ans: 12:54
